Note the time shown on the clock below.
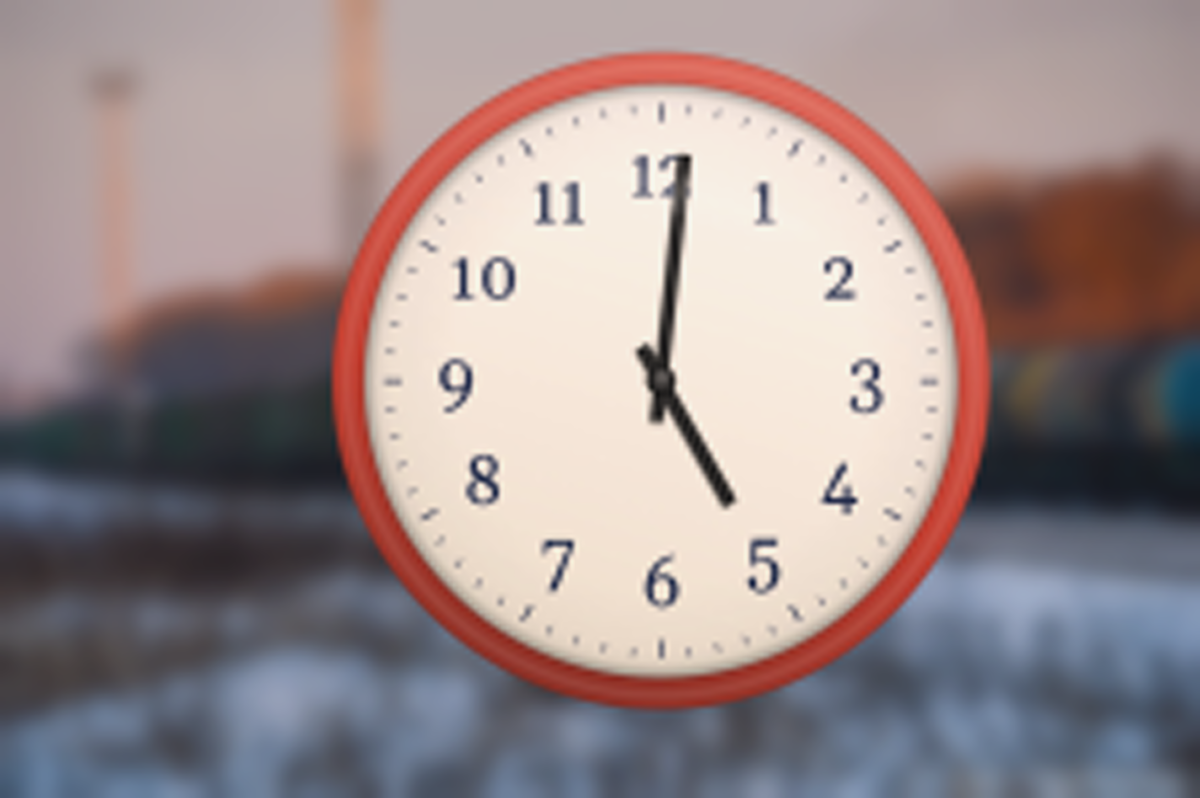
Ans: 5:01
